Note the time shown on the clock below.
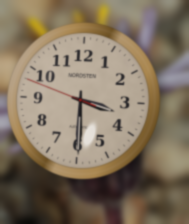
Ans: 3:29:48
